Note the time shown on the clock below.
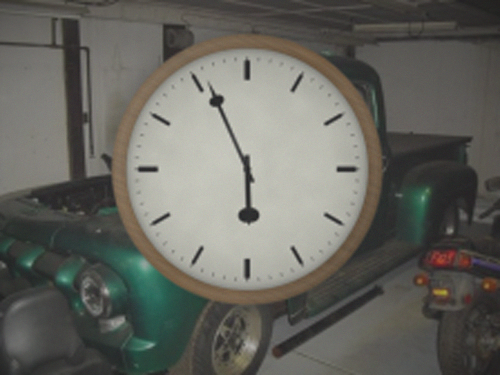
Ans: 5:56
